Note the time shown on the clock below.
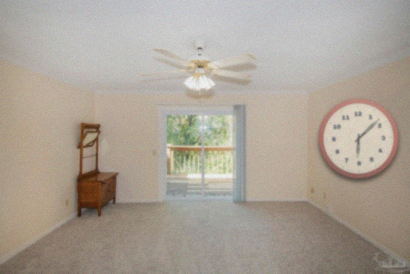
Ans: 6:08
